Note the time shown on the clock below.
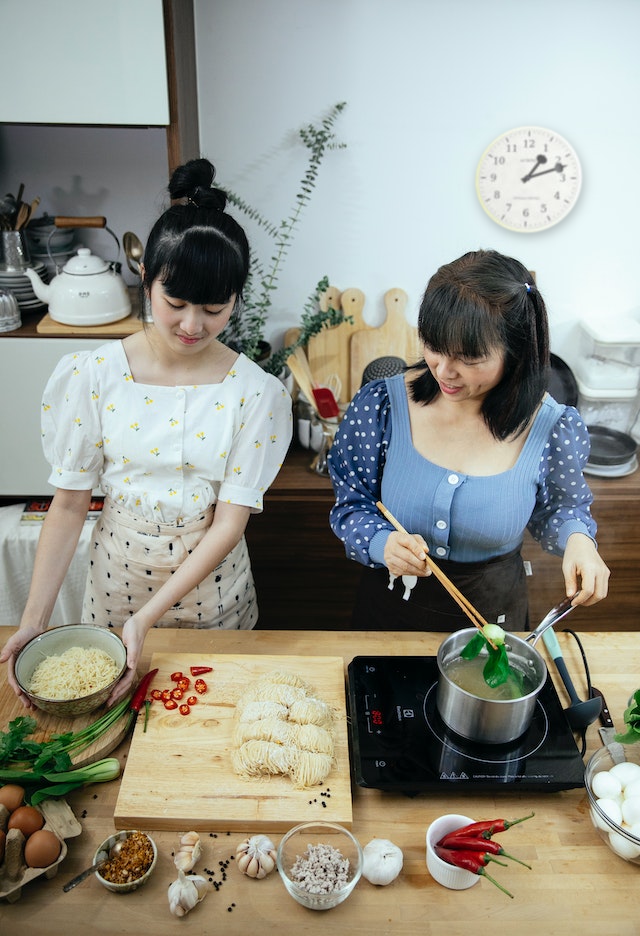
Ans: 1:12
